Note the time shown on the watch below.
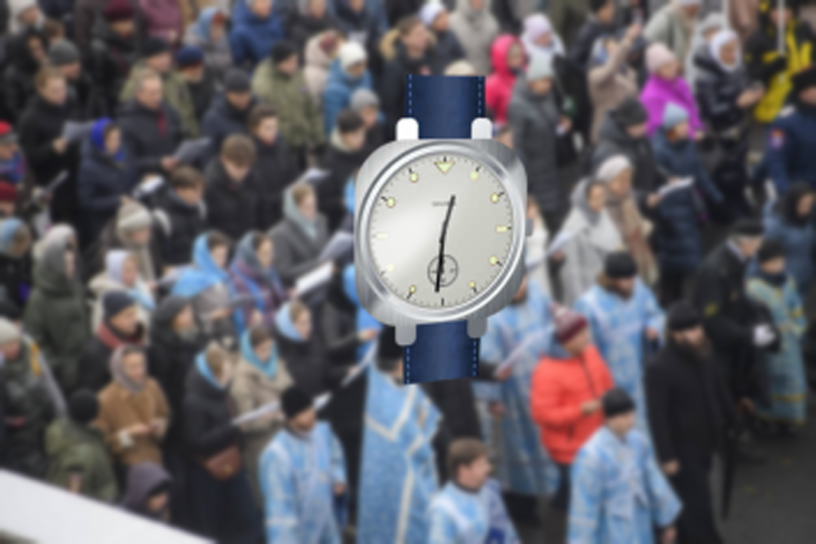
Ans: 12:31
